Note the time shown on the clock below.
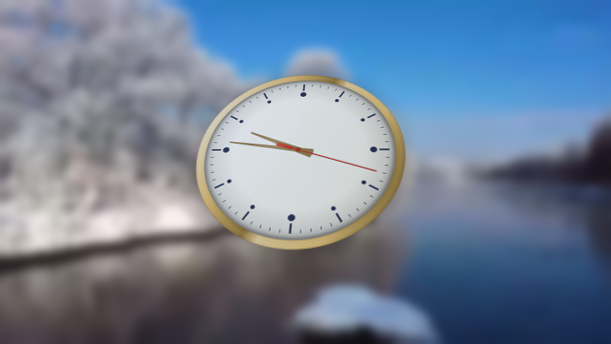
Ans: 9:46:18
